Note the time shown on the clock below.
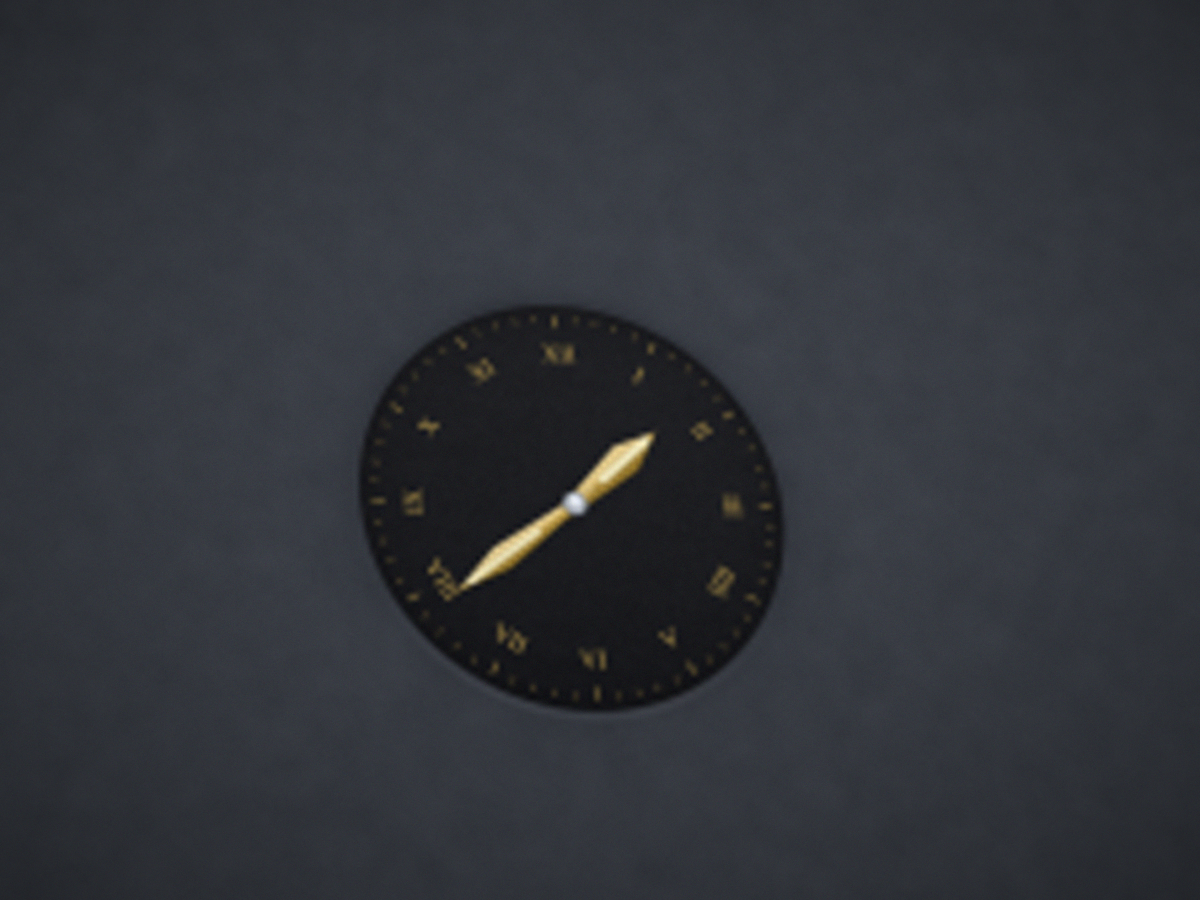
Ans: 1:39
